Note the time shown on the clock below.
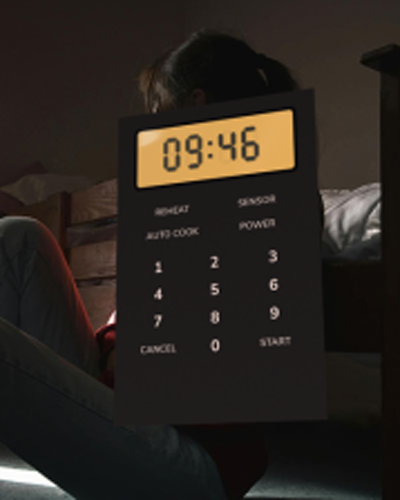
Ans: 9:46
